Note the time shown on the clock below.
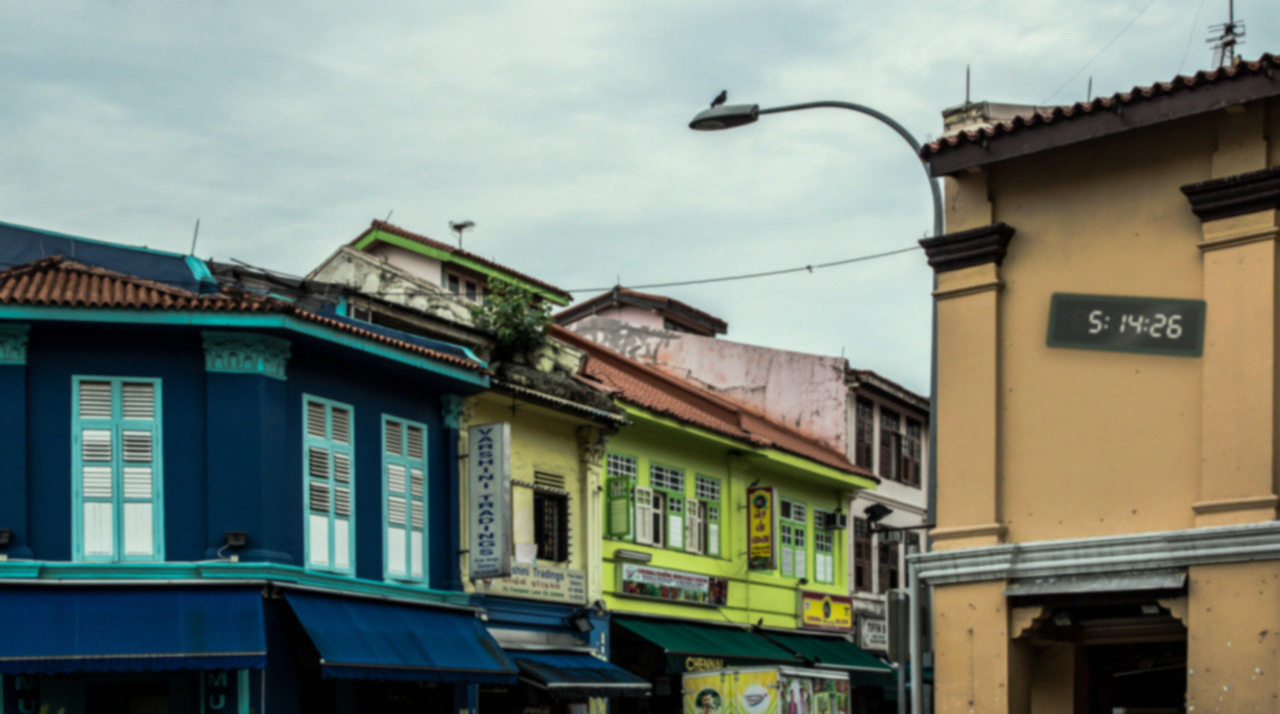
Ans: 5:14:26
